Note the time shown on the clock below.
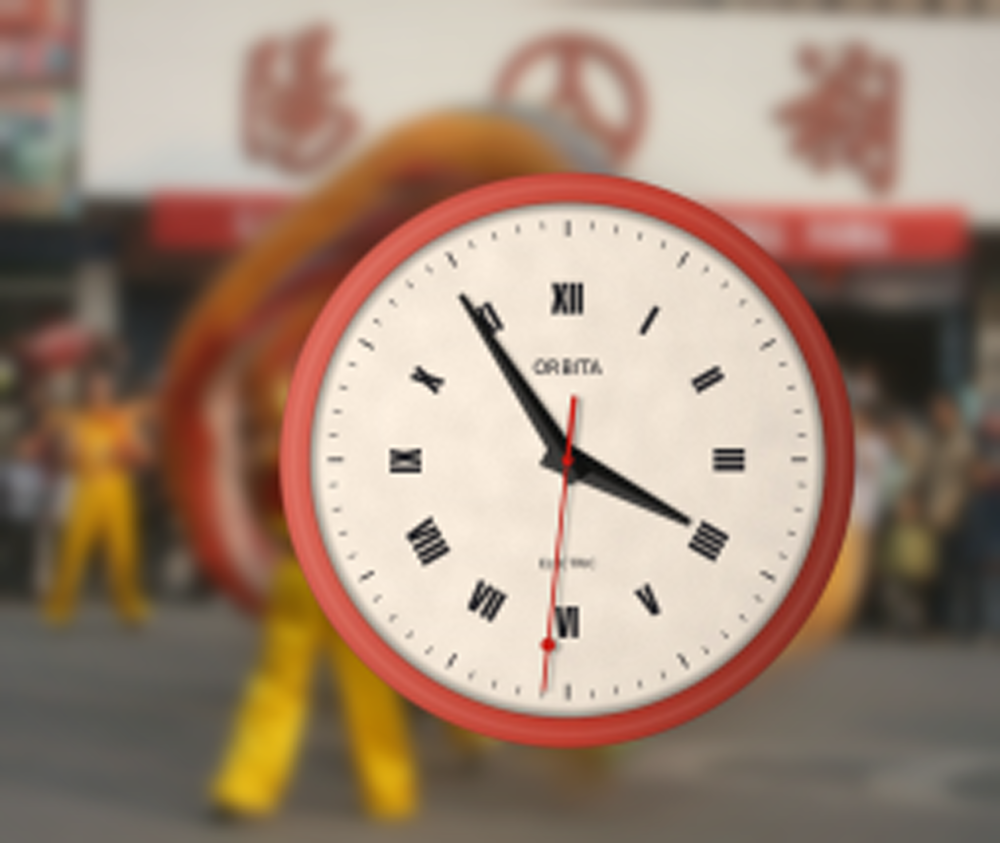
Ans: 3:54:31
